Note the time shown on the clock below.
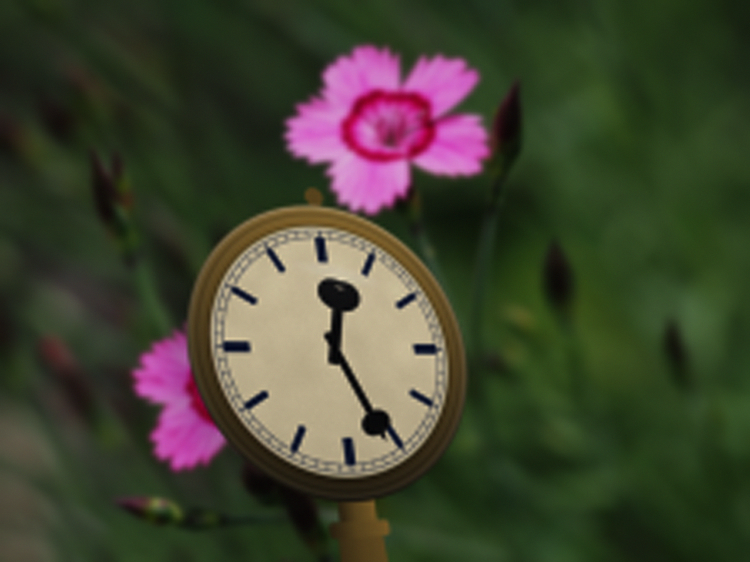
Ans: 12:26
